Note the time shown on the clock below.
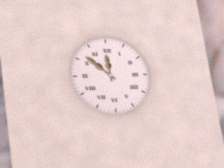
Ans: 11:52
